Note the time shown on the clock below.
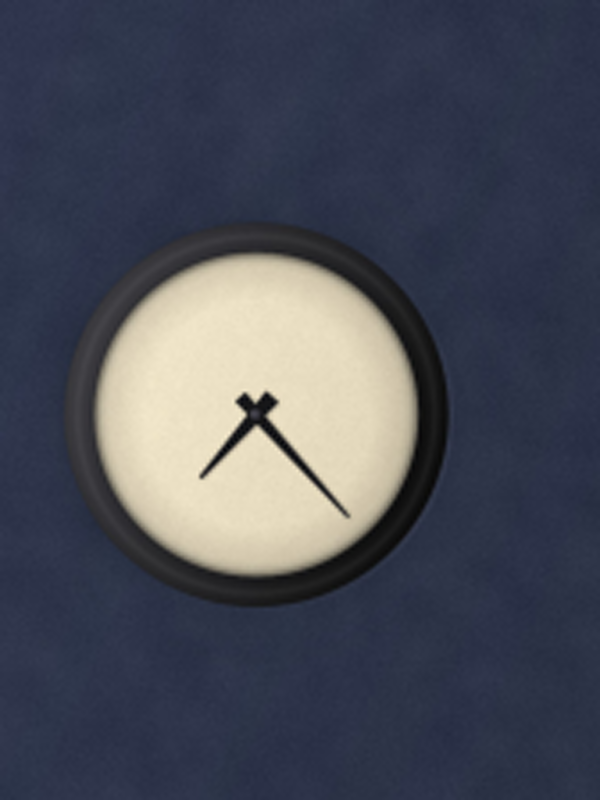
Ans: 7:23
